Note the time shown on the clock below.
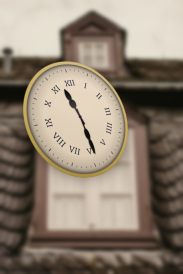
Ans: 11:29
